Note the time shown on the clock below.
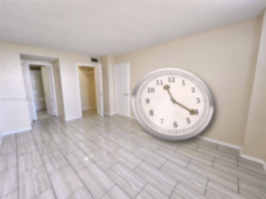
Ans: 11:21
